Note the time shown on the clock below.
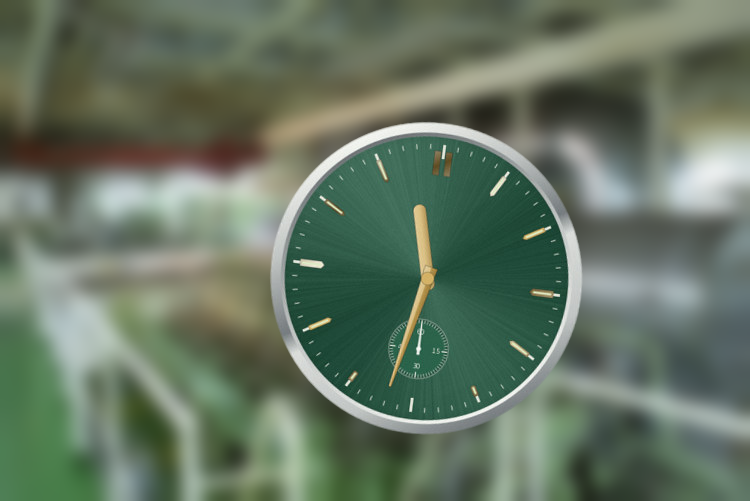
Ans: 11:32
